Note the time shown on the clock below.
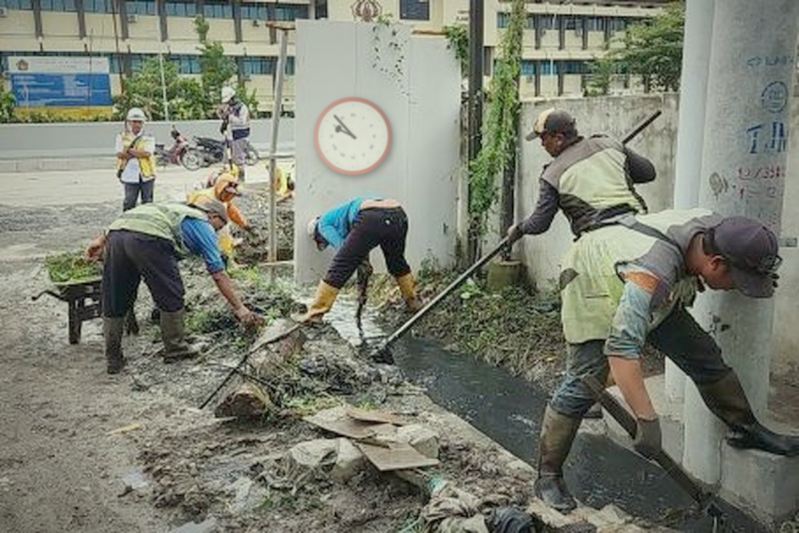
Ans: 9:53
